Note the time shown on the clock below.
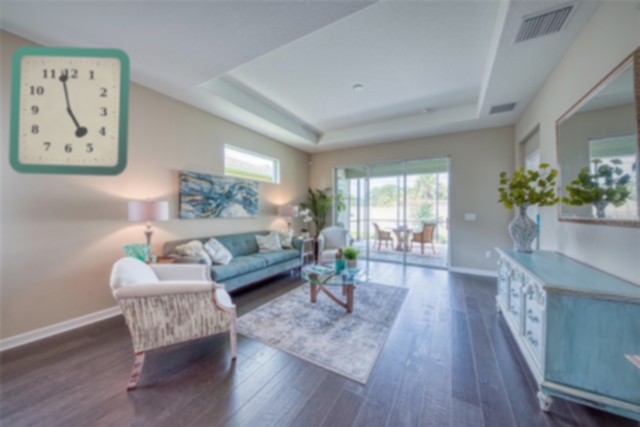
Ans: 4:58
